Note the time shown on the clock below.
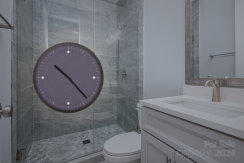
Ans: 10:23
